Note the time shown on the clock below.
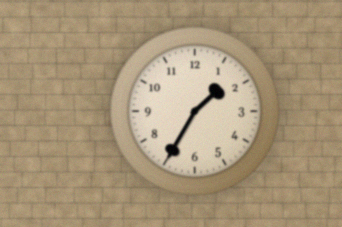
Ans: 1:35
